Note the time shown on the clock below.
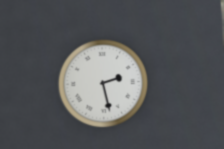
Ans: 2:28
